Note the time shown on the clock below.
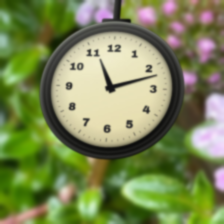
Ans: 11:12
